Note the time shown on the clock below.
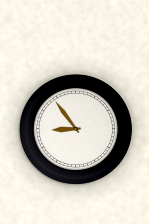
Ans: 8:54
